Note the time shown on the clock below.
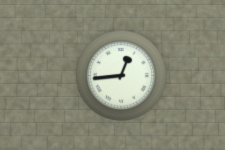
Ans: 12:44
